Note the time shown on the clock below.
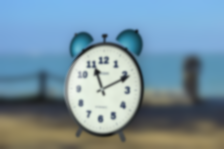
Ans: 11:11
